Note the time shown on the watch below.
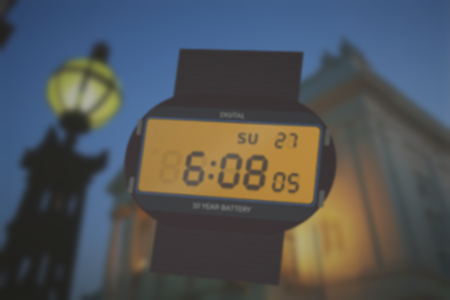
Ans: 6:08:05
